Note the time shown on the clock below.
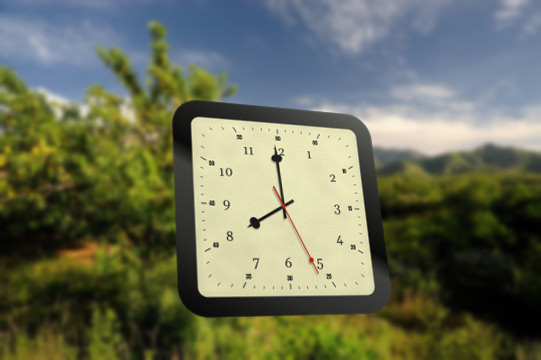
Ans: 7:59:26
